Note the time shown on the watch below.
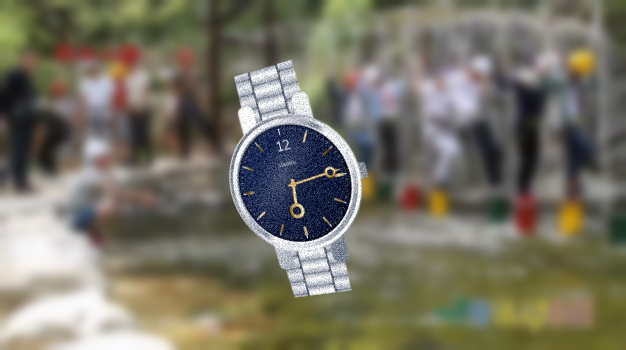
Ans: 6:14
